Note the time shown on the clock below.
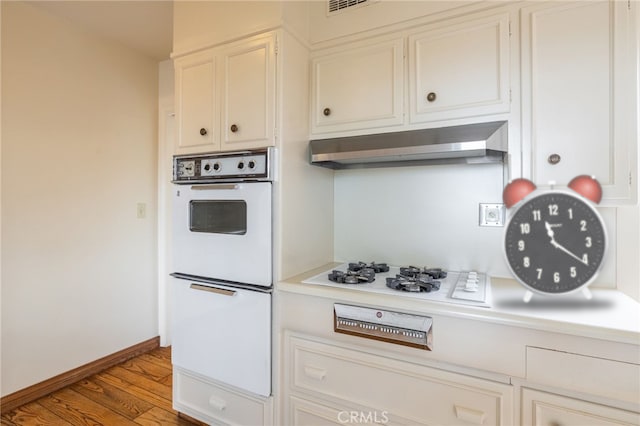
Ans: 11:21
